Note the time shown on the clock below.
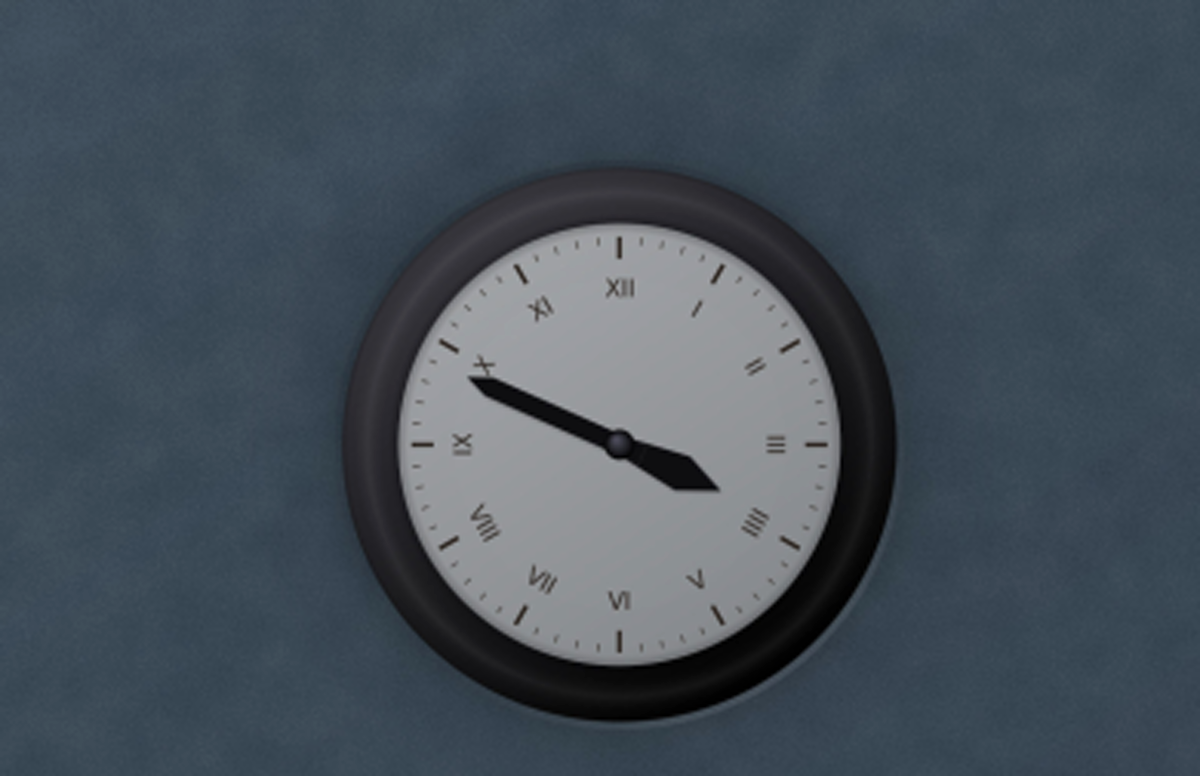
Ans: 3:49
